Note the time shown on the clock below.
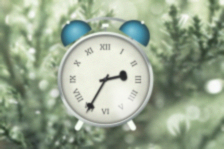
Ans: 2:35
